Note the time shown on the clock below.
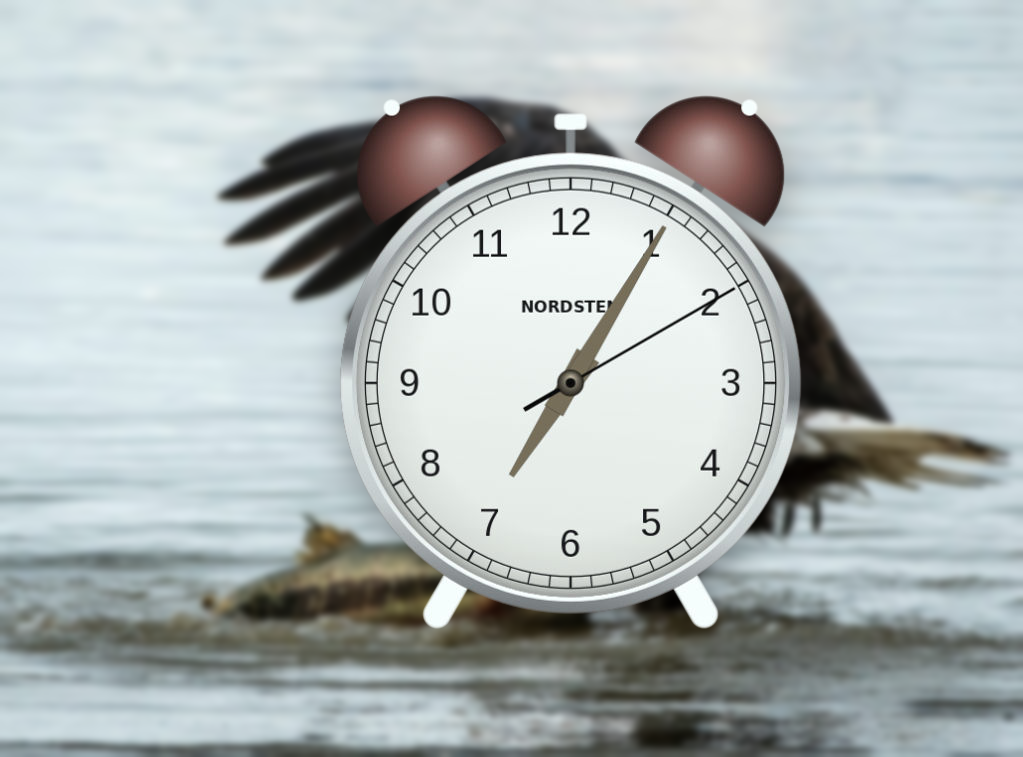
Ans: 7:05:10
